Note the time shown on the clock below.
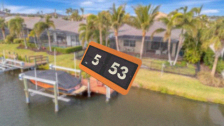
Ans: 5:53
